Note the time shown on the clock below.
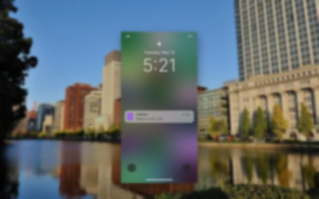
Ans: 5:21
